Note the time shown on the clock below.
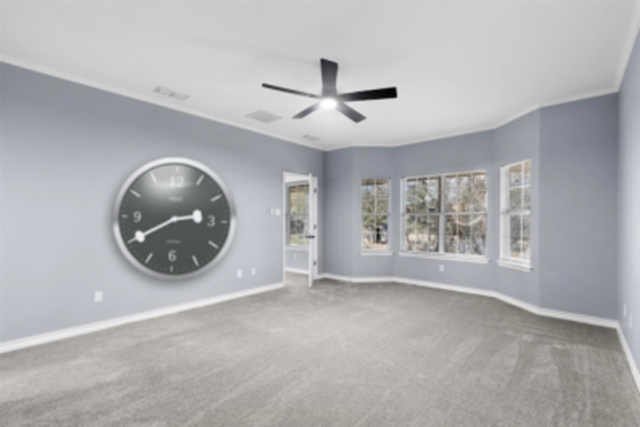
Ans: 2:40
